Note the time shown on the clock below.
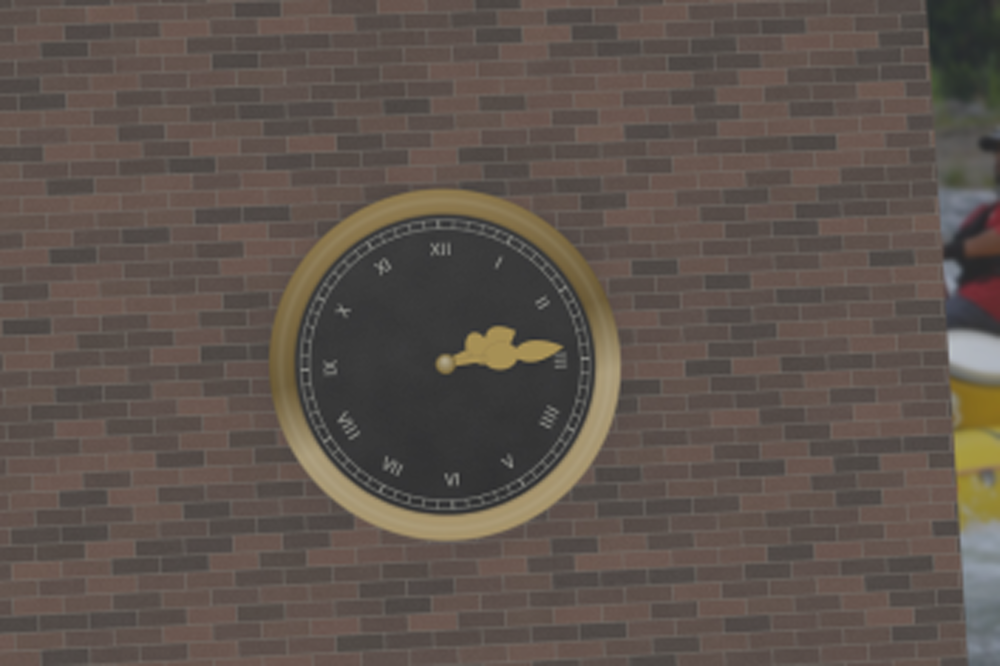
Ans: 2:14
